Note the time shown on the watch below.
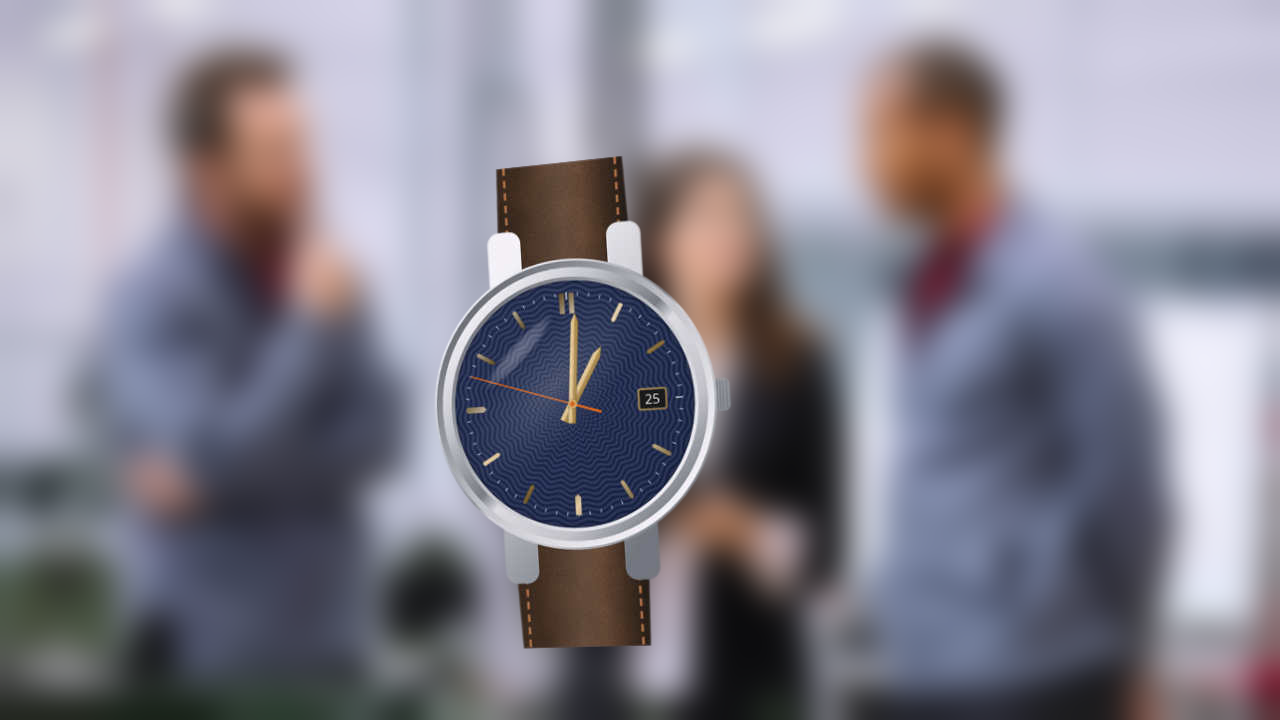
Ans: 1:00:48
